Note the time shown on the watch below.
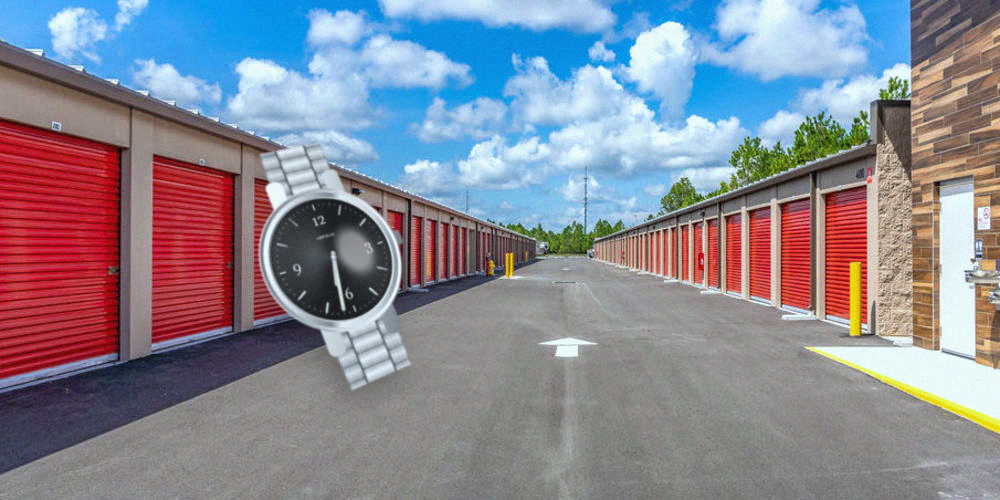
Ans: 6:32
